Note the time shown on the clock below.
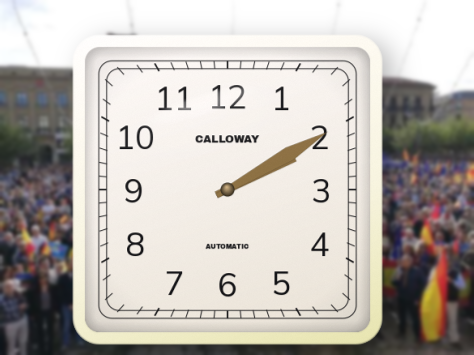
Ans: 2:10
